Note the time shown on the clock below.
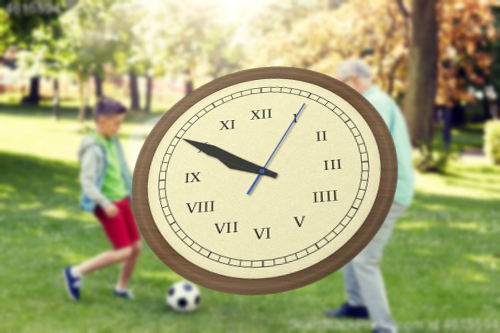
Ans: 9:50:05
